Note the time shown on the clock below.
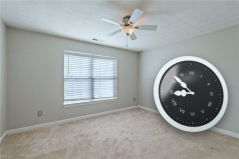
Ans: 8:52
